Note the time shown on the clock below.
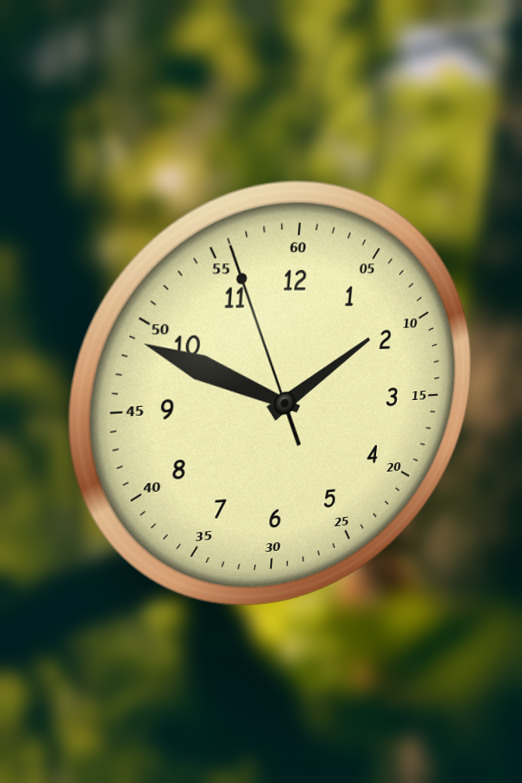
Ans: 1:48:56
